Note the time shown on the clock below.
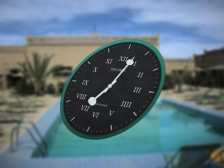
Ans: 7:03
